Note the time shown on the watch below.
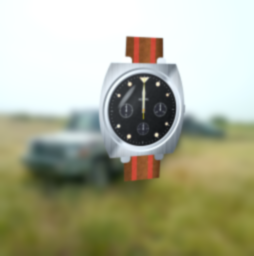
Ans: 12:00
